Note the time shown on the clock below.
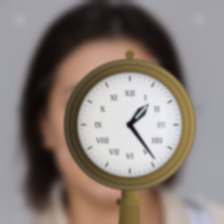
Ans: 1:24
